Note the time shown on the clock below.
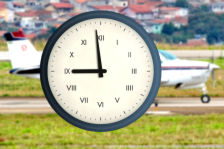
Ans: 8:59
